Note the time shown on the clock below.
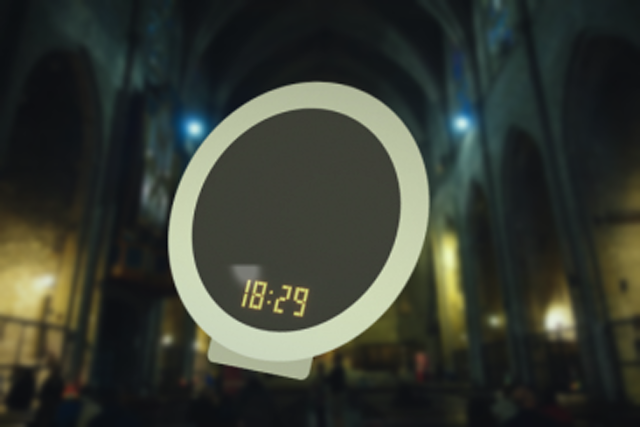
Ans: 18:29
